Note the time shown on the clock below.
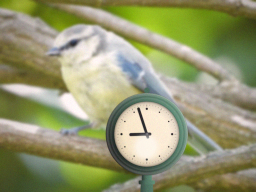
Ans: 8:57
